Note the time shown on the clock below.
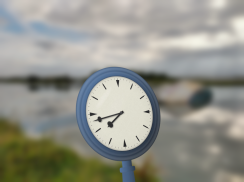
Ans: 7:43
